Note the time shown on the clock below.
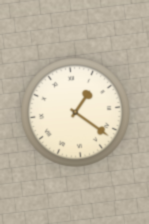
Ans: 1:22
